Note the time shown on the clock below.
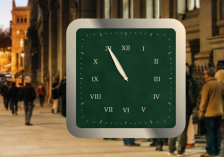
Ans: 10:55
